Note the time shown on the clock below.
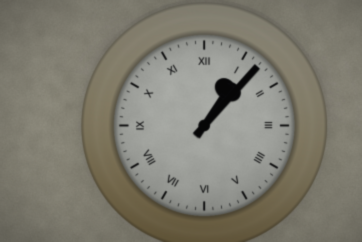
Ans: 1:07
